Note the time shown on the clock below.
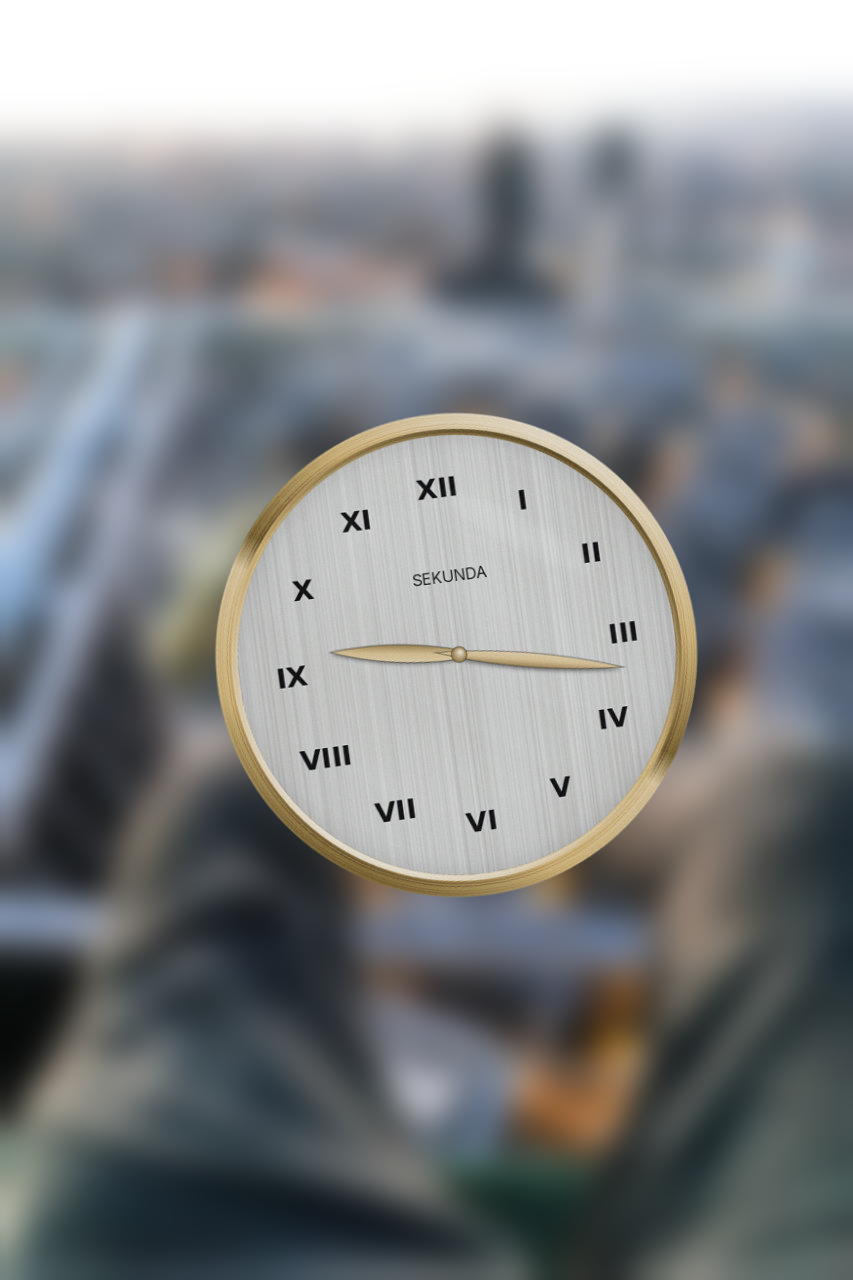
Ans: 9:17
